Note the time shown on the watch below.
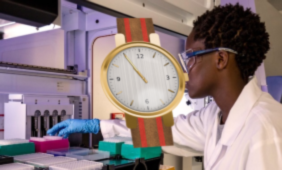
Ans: 10:55
